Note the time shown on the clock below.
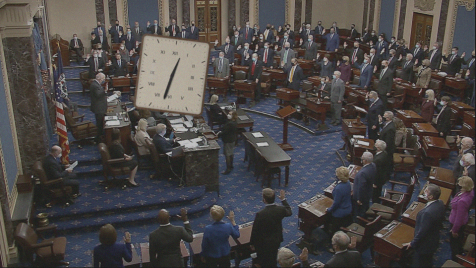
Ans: 12:32
